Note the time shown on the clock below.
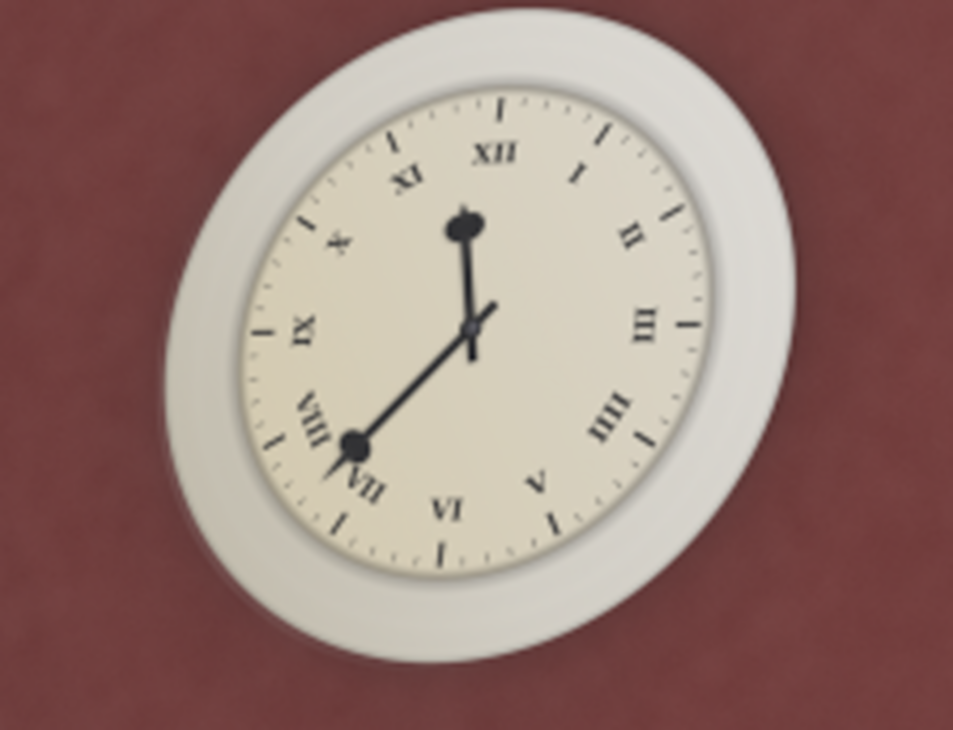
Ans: 11:37
